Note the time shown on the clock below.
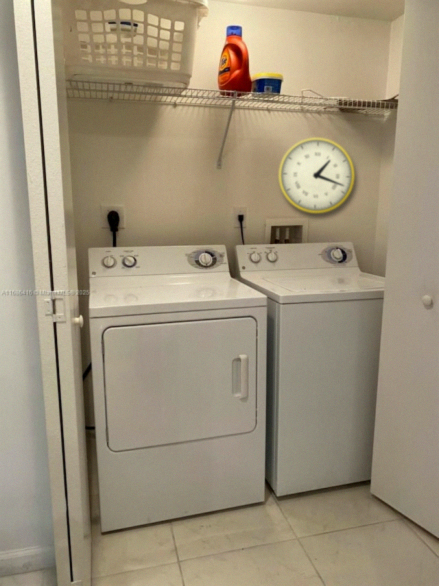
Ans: 1:18
